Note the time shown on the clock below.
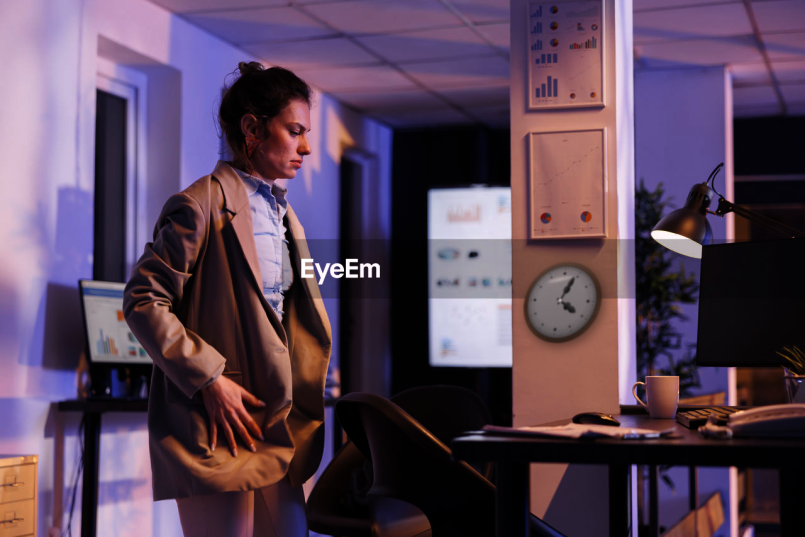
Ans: 4:04
